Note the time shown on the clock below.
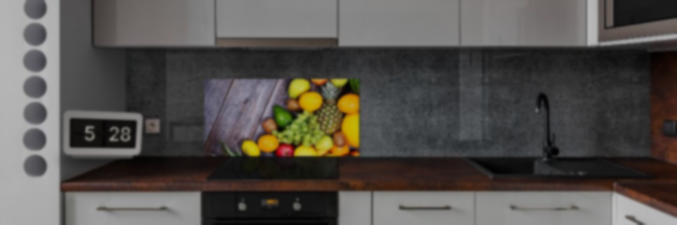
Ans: 5:28
